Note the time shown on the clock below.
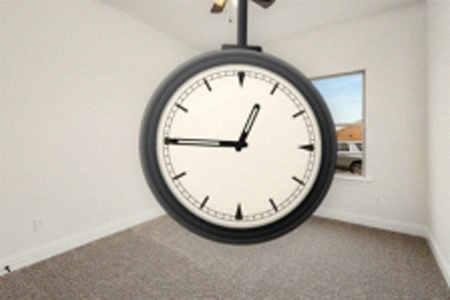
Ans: 12:45
